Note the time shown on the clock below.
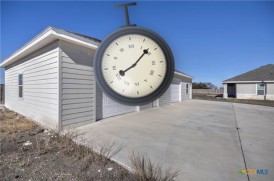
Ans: 8:08
